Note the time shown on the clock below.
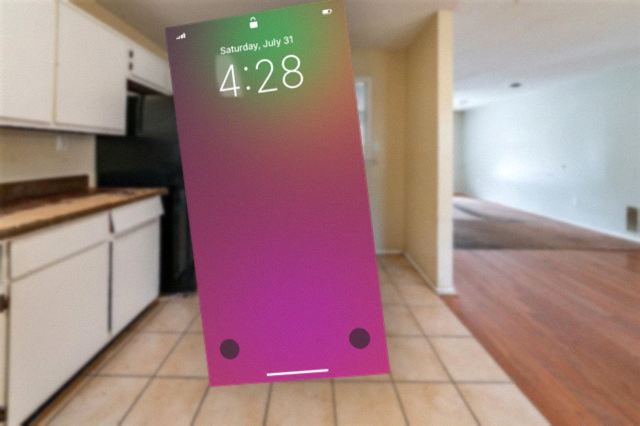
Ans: 4:28
